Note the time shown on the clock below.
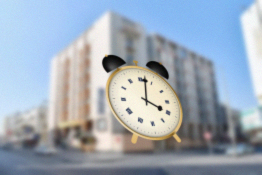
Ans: 4:02
